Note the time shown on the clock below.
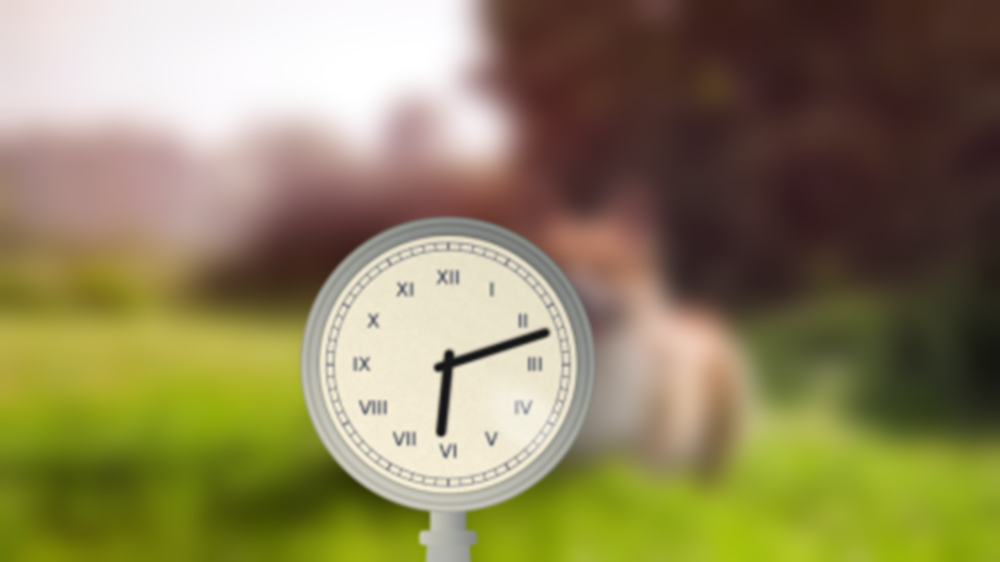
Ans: 6:12
